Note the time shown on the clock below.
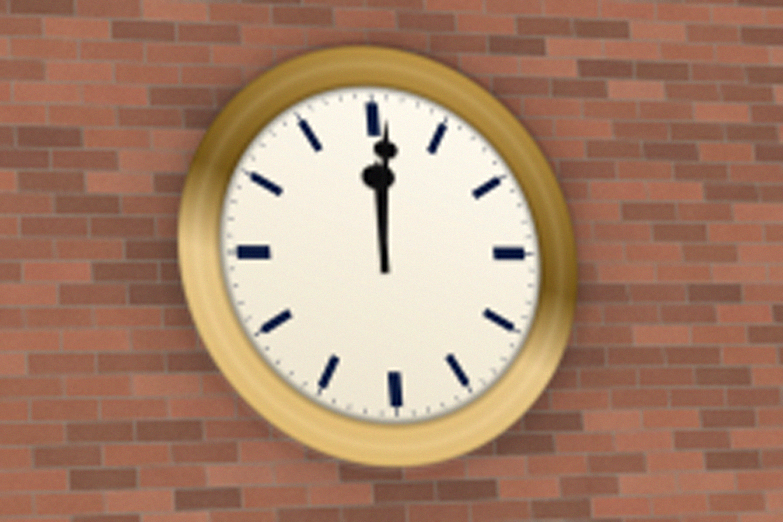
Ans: 12:01
